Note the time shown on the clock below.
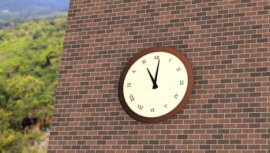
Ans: 11:01
